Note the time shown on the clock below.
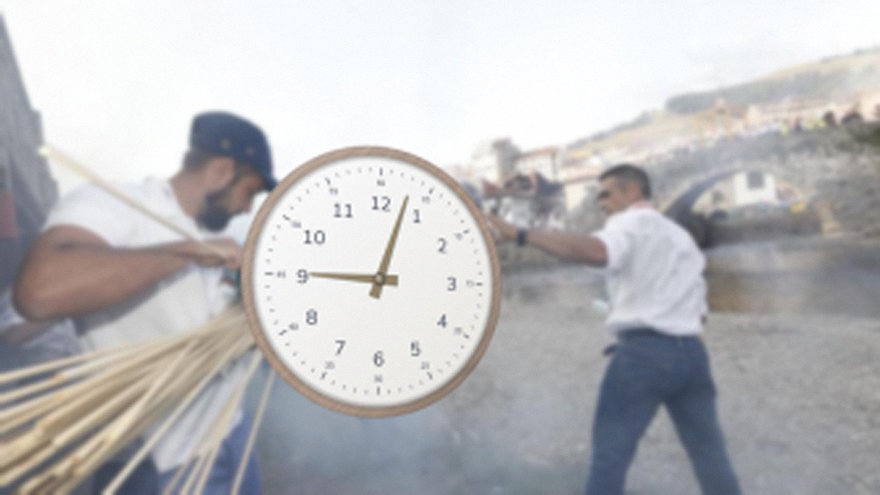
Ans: 9:03
